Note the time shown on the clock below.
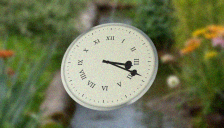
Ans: 3:19
